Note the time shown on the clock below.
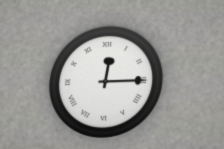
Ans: 12:15
